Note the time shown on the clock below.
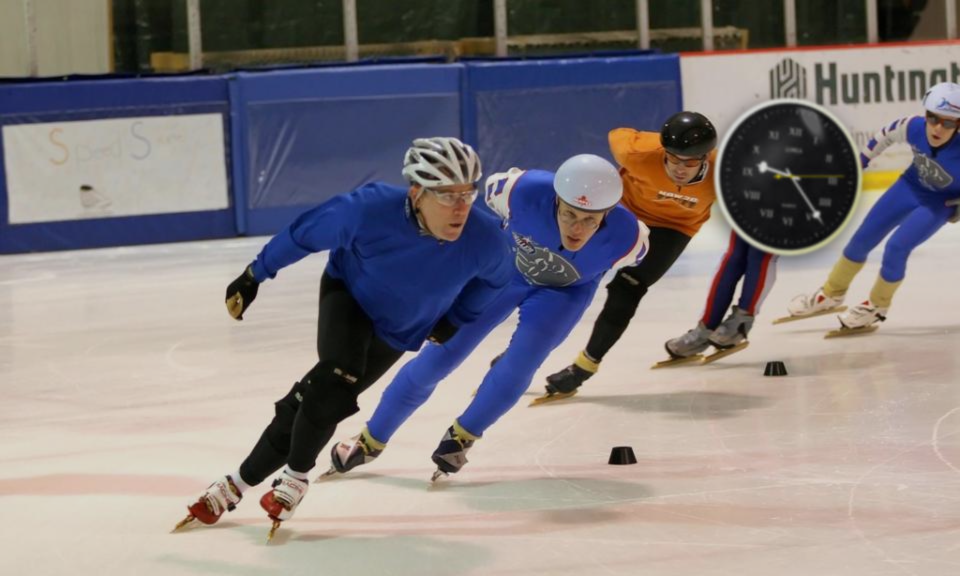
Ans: 9:23:14
